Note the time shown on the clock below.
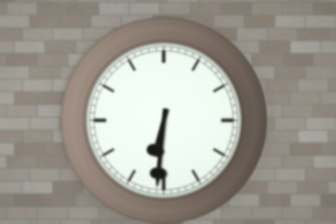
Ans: 6:31
